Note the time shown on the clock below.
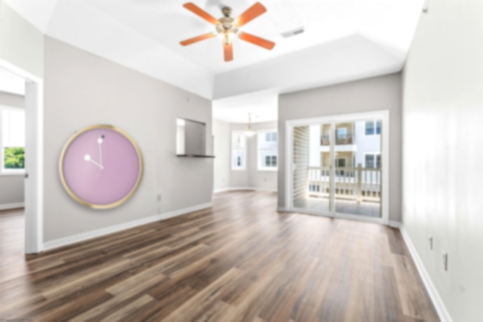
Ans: 9:59
